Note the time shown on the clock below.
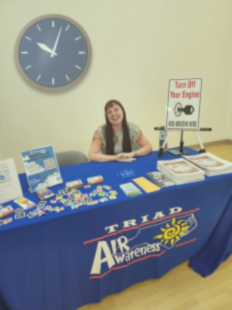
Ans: 10:03
